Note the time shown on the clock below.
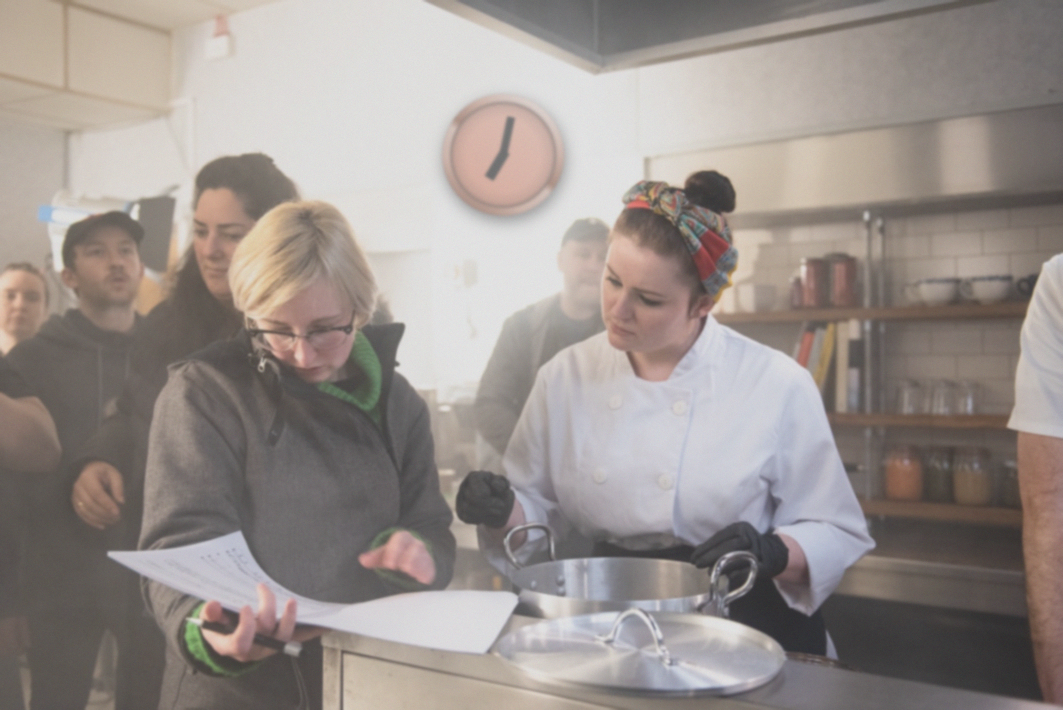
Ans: 7:02
